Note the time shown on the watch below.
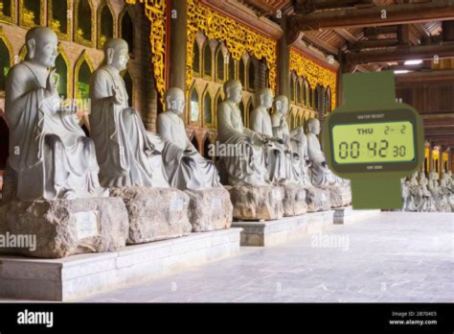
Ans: 0:42:30
